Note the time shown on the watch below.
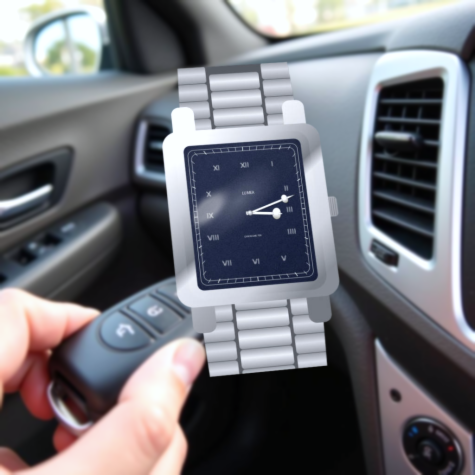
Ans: 3:12
